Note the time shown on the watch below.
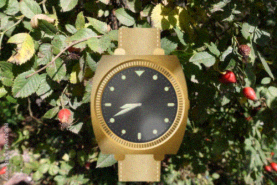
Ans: 8:41
